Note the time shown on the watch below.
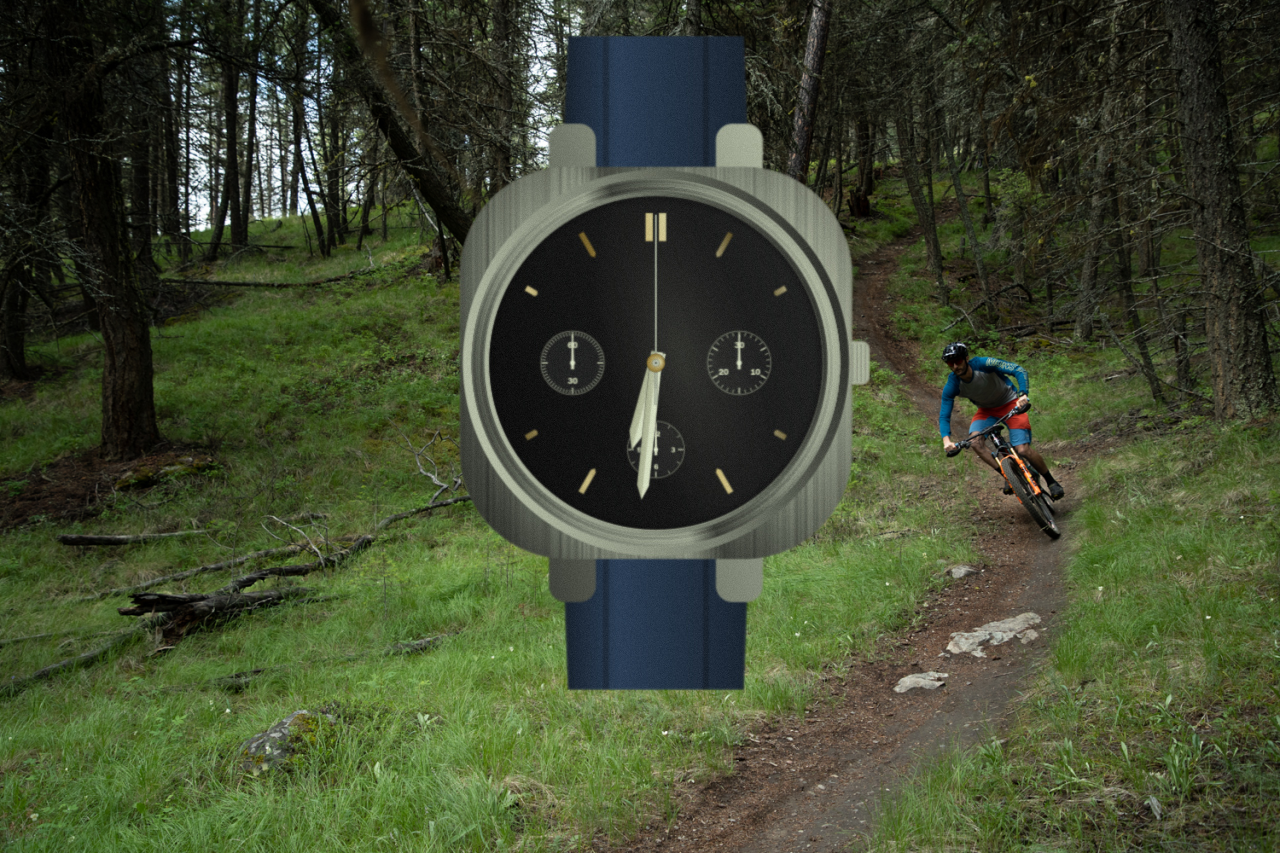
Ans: 6:31
